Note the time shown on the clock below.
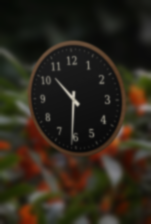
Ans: 10:31
